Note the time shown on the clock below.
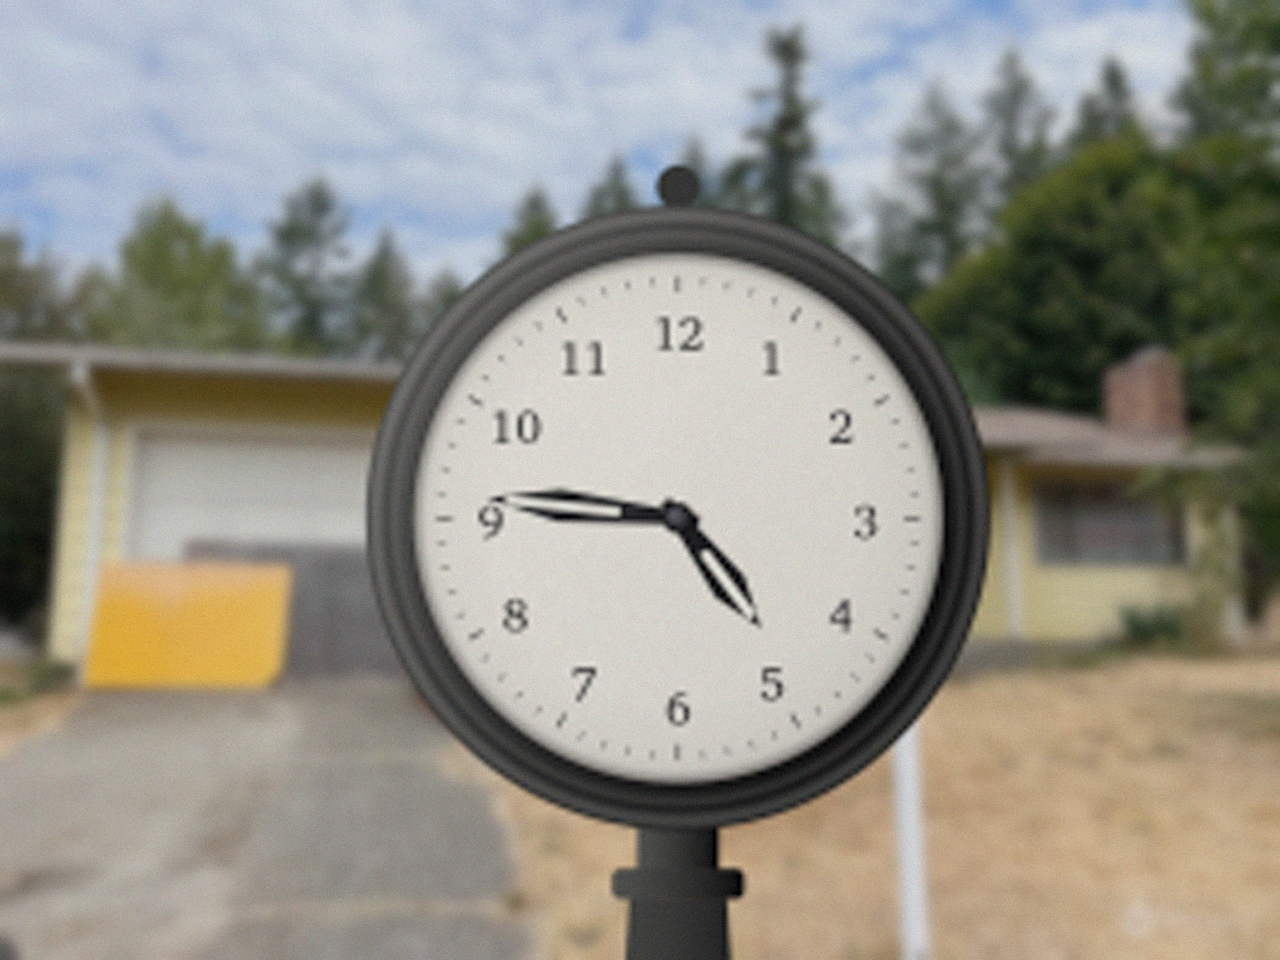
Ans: 4:46
